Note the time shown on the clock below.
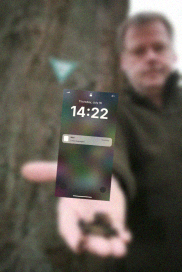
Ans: 14:22
